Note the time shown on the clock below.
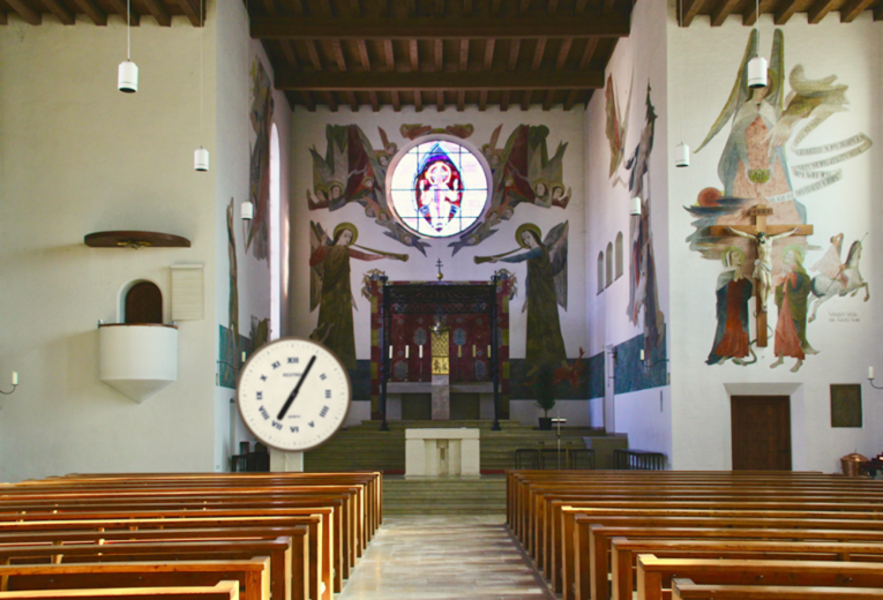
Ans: 7:05
